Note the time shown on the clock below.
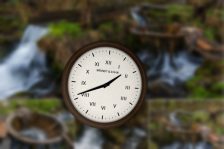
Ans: 1:41
